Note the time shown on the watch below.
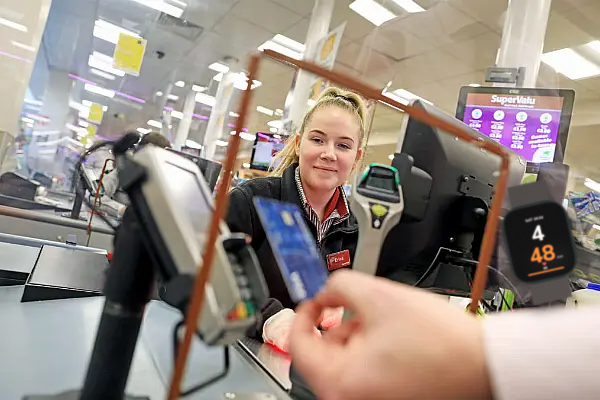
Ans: 4:48
